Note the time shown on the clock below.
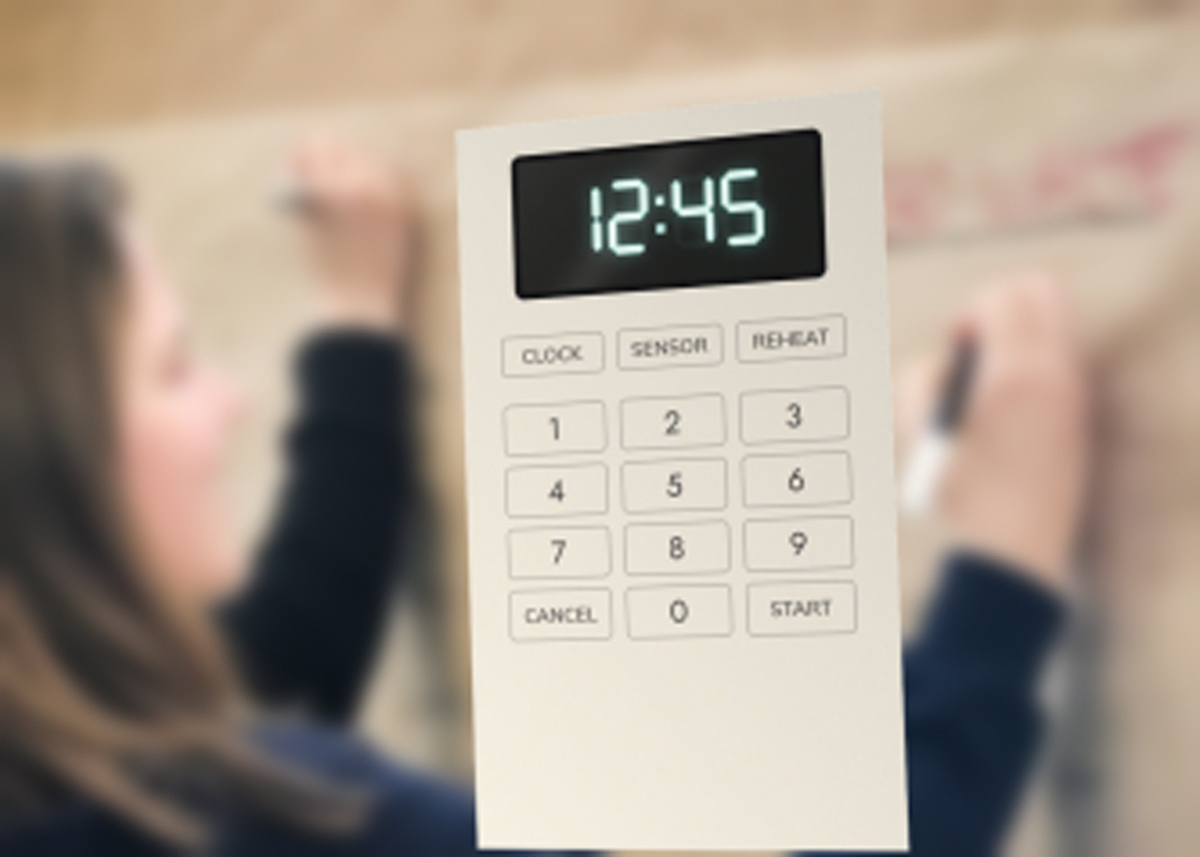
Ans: 12:45
